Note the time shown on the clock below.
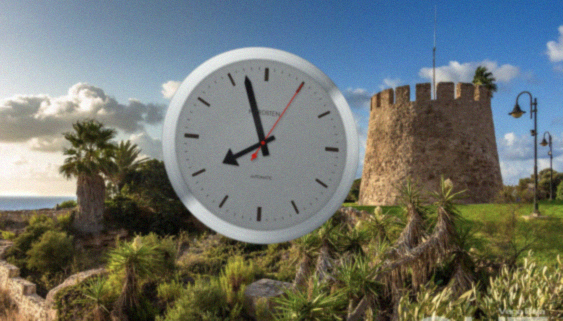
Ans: 7:57:05
